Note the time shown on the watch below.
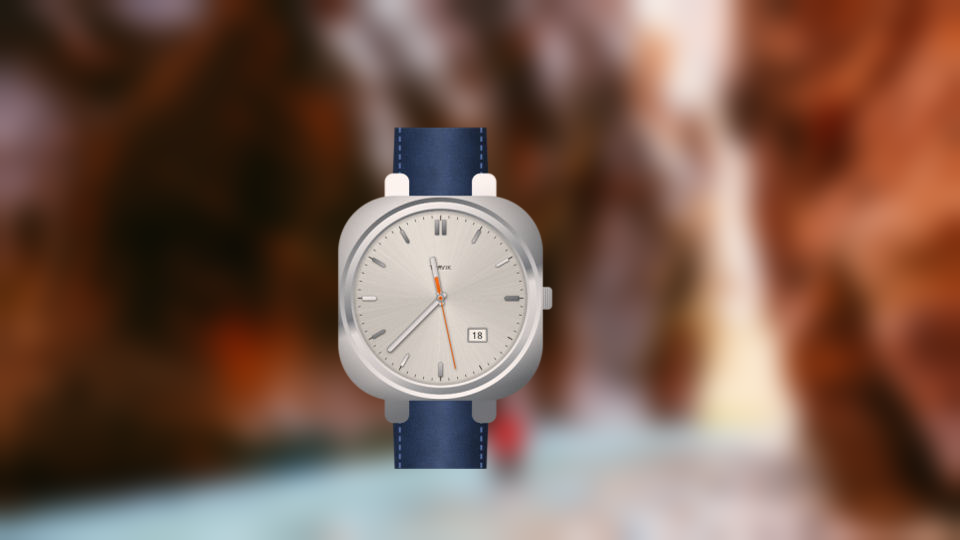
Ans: 11:37:28
